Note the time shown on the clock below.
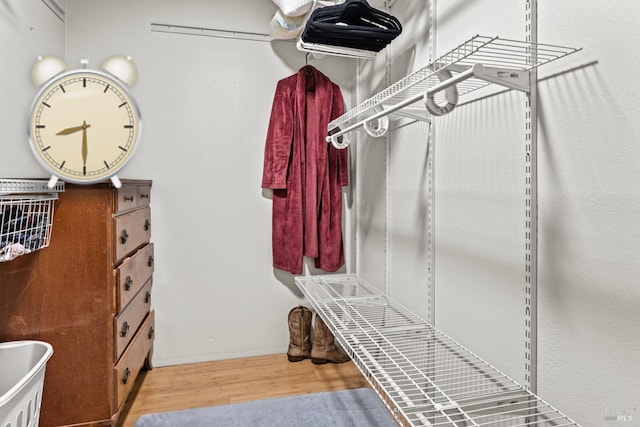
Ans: 8:30
